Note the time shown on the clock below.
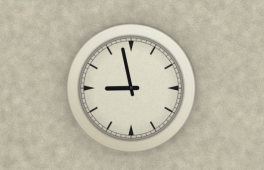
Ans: 8:58
